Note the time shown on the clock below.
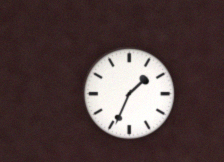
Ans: 1:34
